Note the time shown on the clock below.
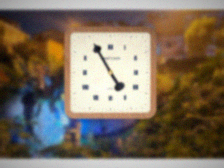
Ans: 4:55
